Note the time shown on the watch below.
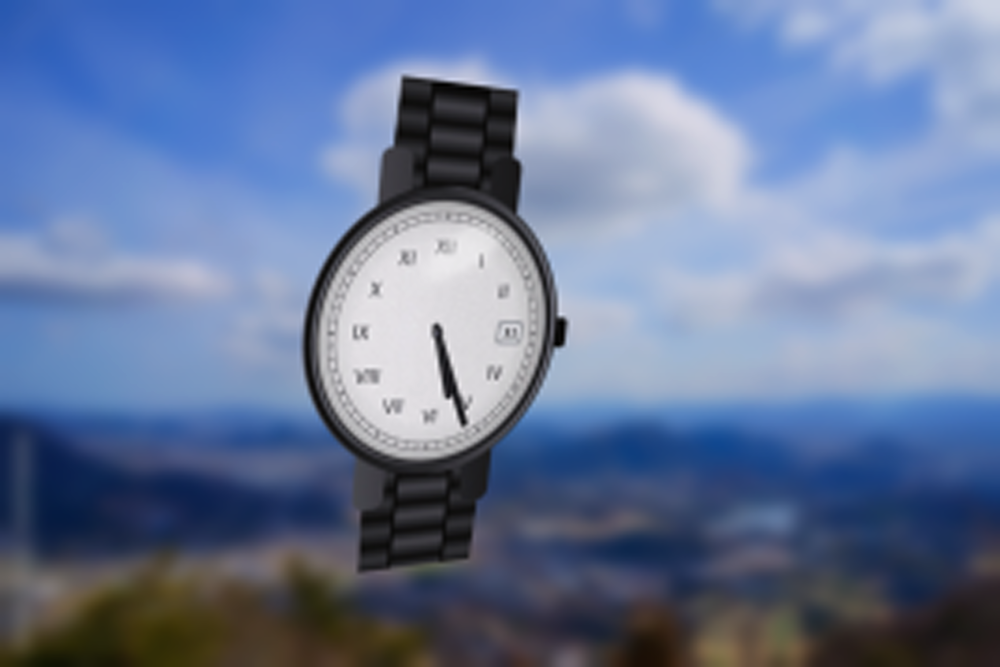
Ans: 5:26
